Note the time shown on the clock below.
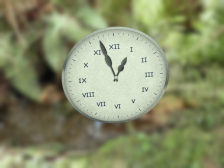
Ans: 12:57
